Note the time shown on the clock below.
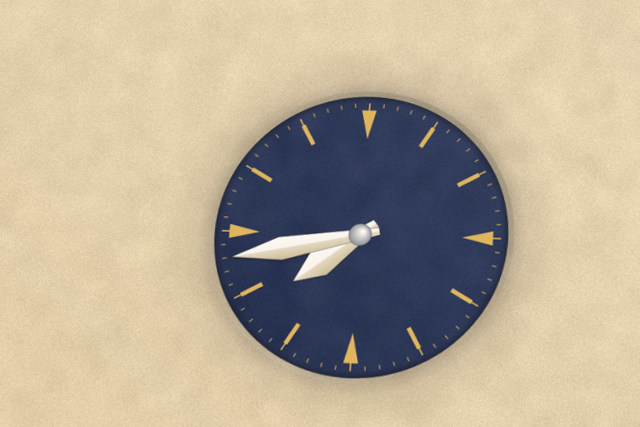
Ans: 7:43
